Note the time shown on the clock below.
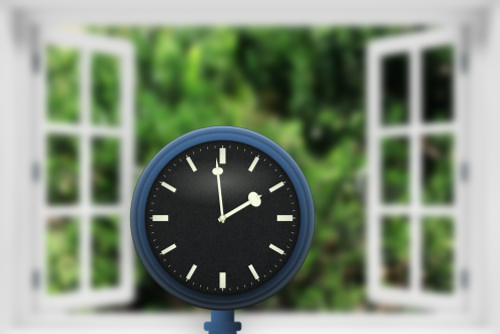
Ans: 1:59
